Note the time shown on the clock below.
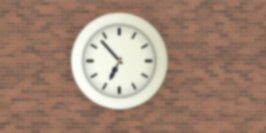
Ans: 6:53
